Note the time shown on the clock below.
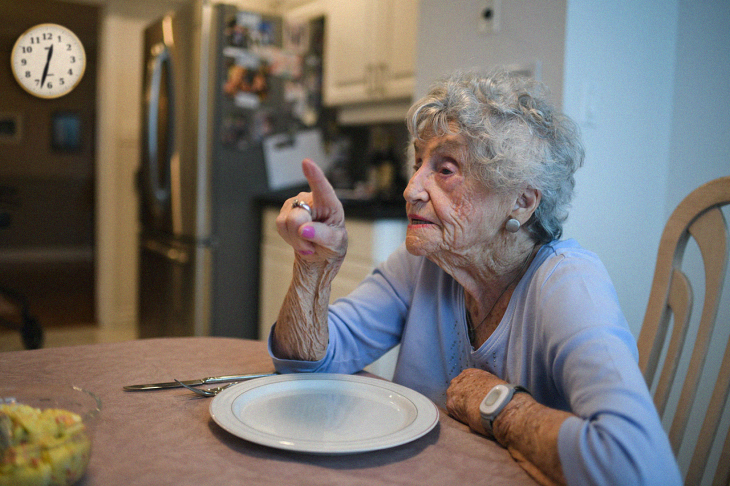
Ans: 12:33
